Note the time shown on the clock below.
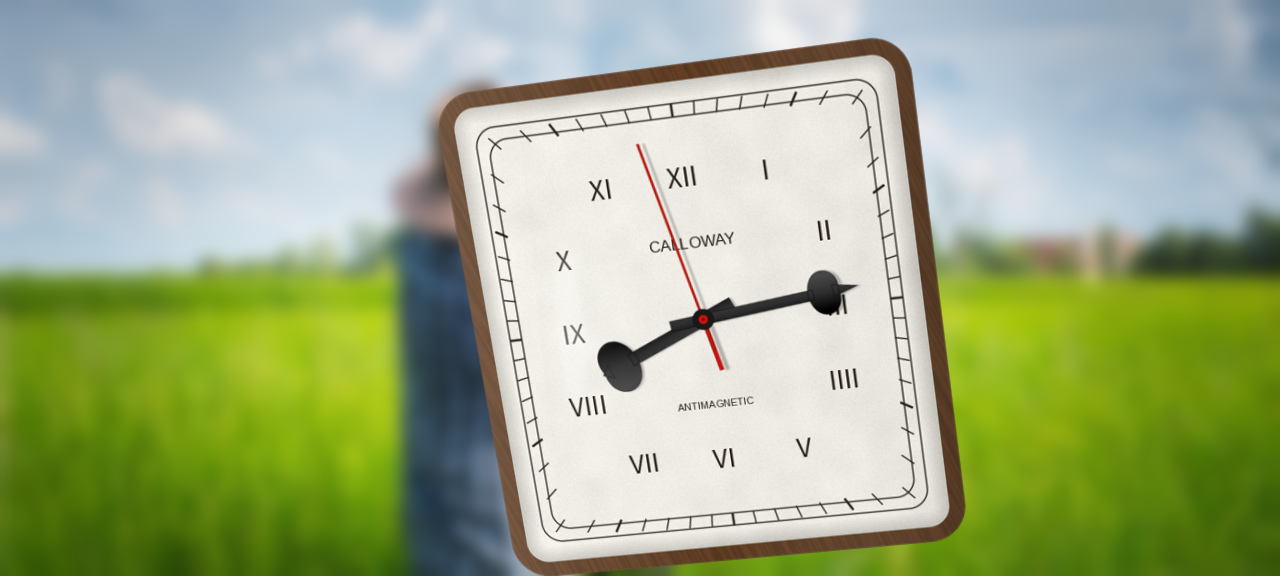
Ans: 8:13:58
